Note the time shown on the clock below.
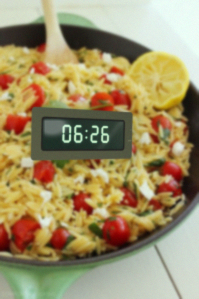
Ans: 6:26
